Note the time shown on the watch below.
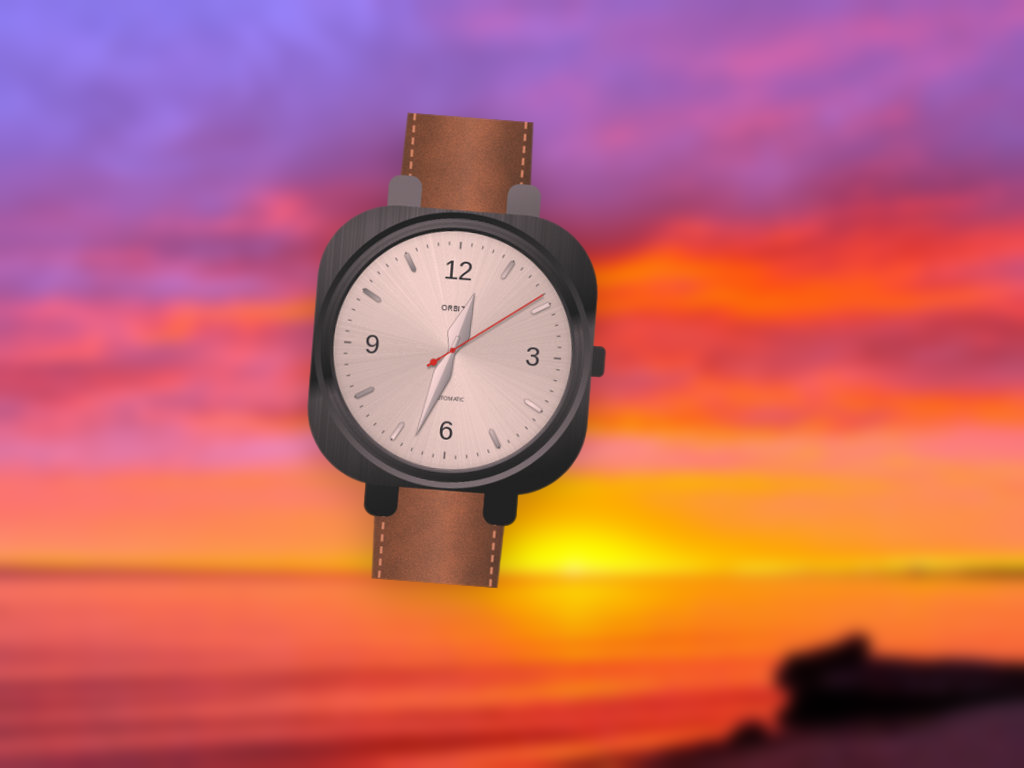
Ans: 12:33:09
